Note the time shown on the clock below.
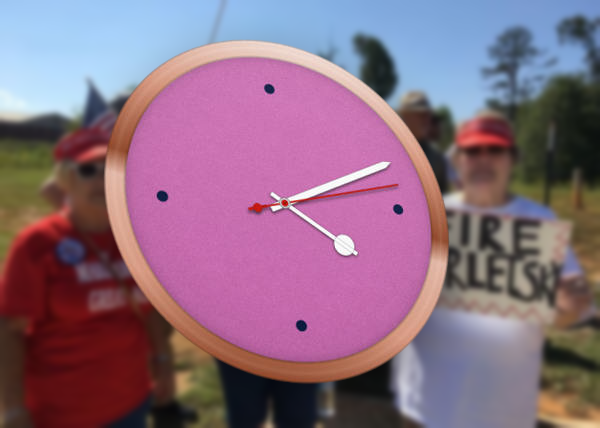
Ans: 4:11:13
